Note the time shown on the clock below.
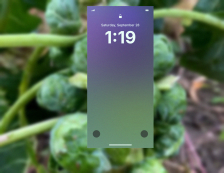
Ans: 1:19
